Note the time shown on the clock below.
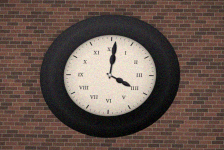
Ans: 4:01
